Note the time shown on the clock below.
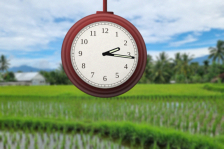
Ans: 2:16
